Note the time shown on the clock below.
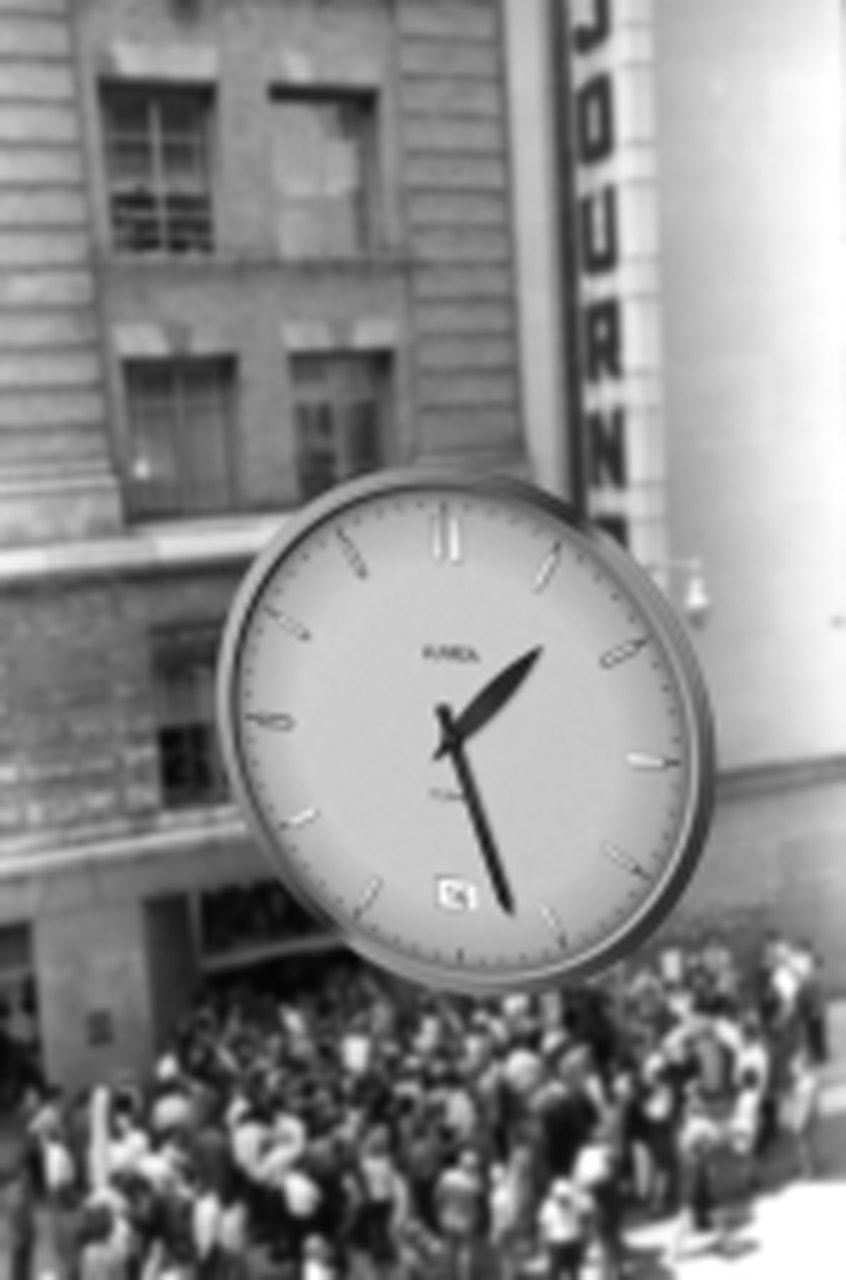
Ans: 1:27
